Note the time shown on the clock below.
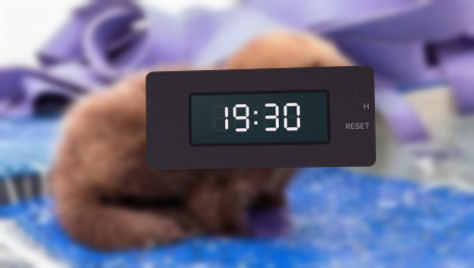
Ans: 19:30
